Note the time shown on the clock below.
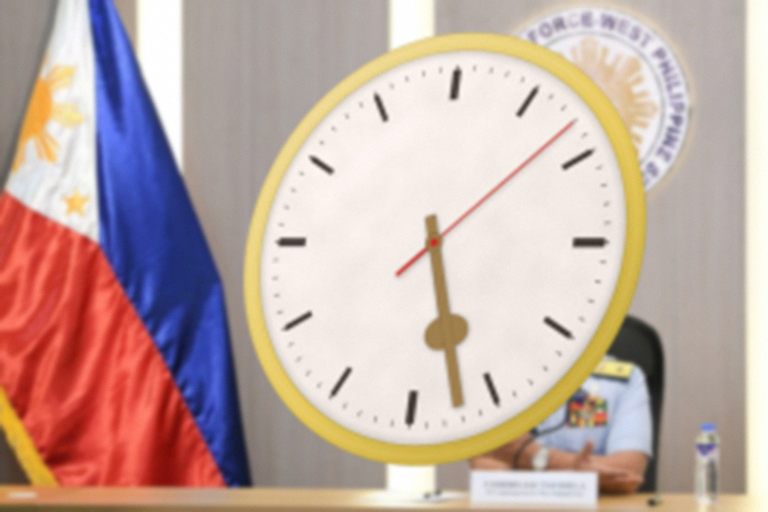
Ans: 5:27:08
